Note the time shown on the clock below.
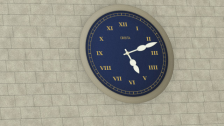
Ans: 5:12
